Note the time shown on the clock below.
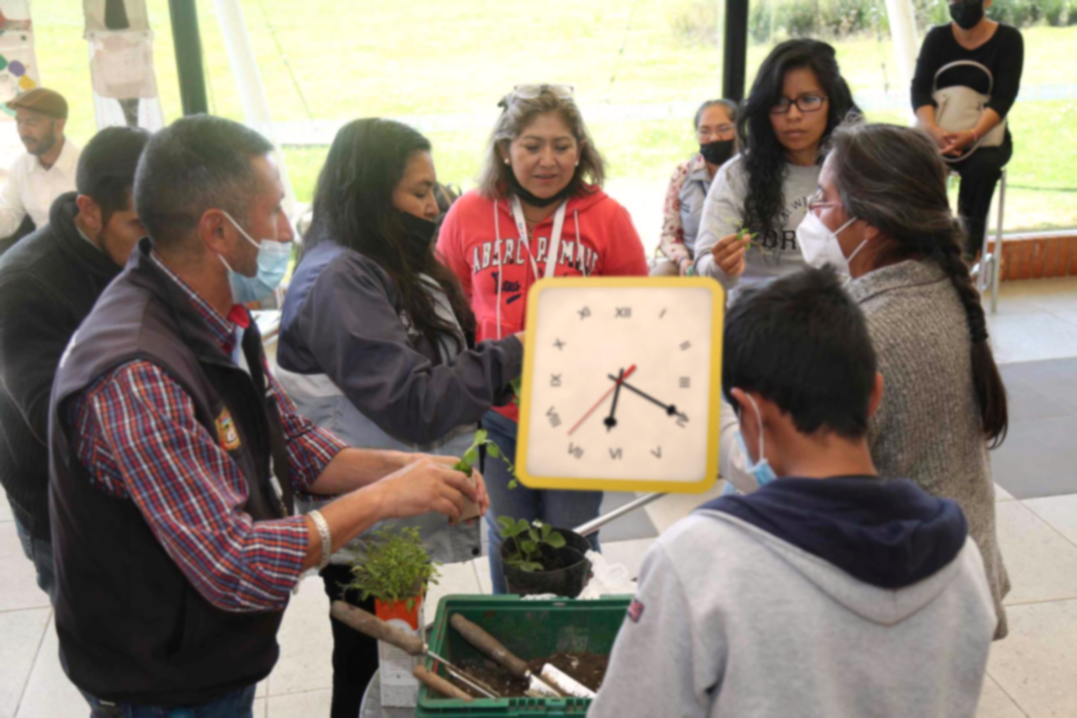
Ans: 6:19:37
